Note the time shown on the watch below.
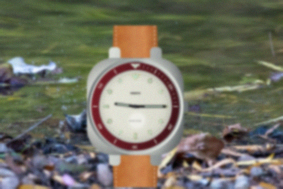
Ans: 9:15
